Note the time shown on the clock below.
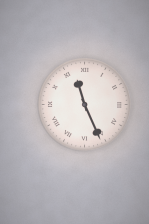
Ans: 11:26
